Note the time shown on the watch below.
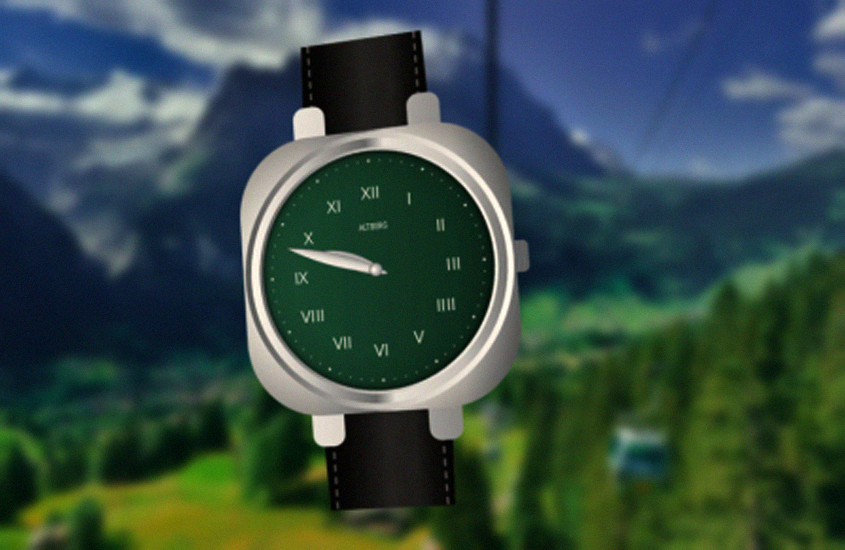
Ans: 9:48
